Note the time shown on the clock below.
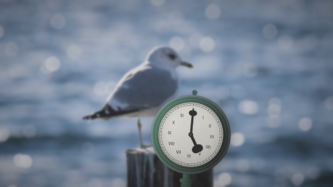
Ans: 5:00
